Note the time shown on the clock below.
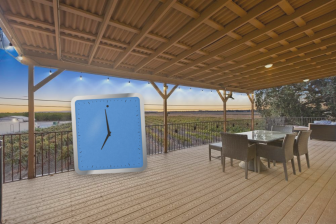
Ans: 6:59
